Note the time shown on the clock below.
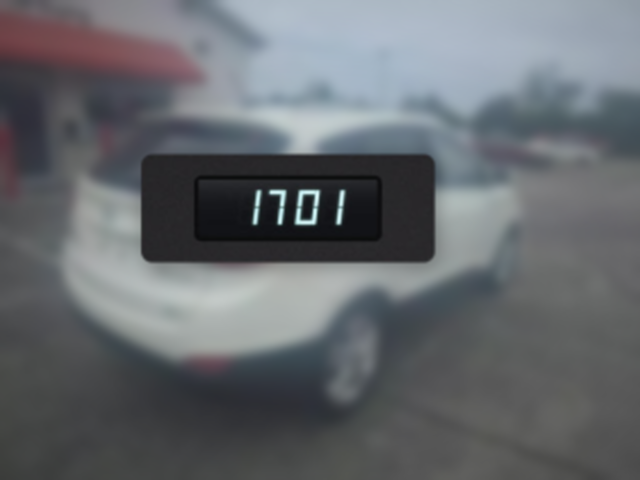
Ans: 17:01
